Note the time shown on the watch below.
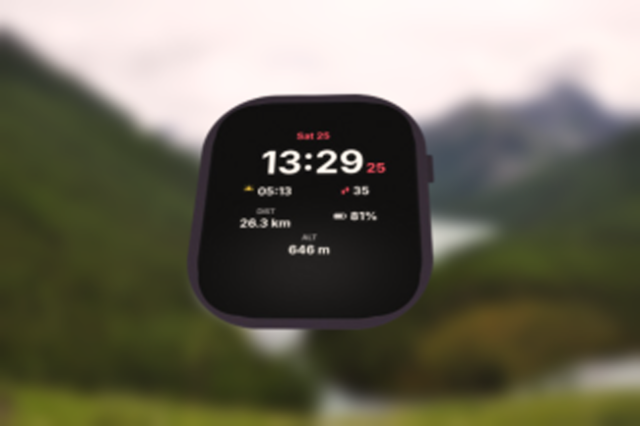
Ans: 13:29
